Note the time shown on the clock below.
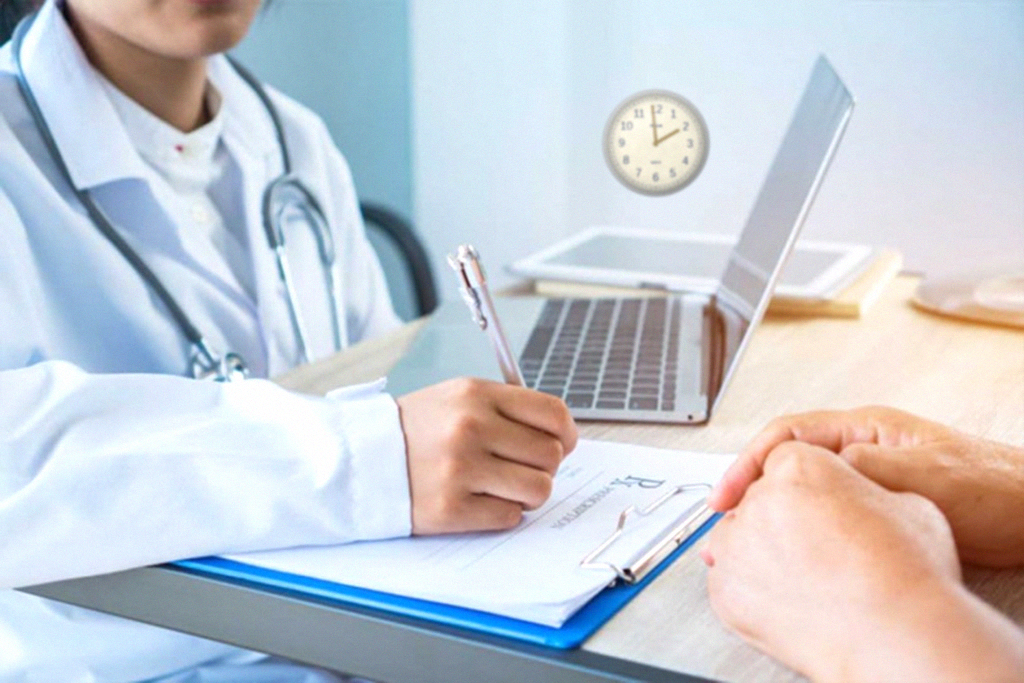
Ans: 1:59
